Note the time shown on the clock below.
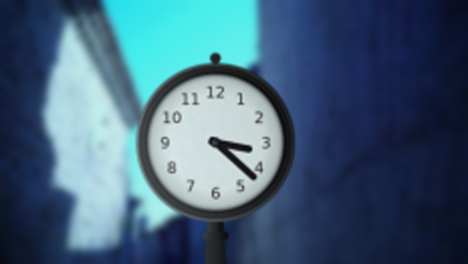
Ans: 3:22
